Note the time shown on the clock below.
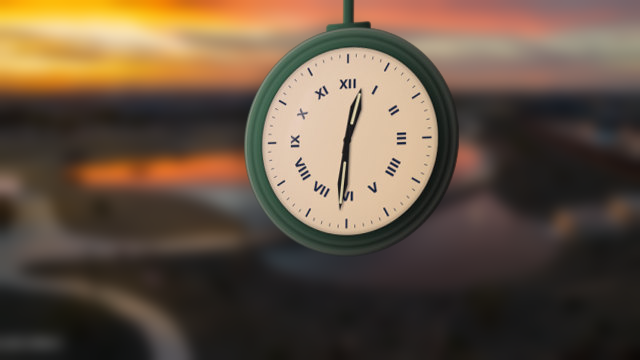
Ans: 12:31
